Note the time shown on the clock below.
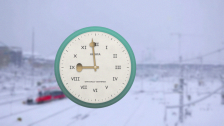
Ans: 8:59
